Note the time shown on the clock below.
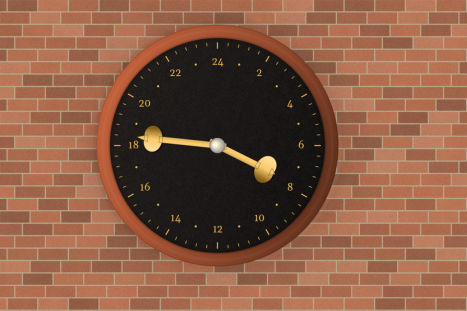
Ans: 7:46
